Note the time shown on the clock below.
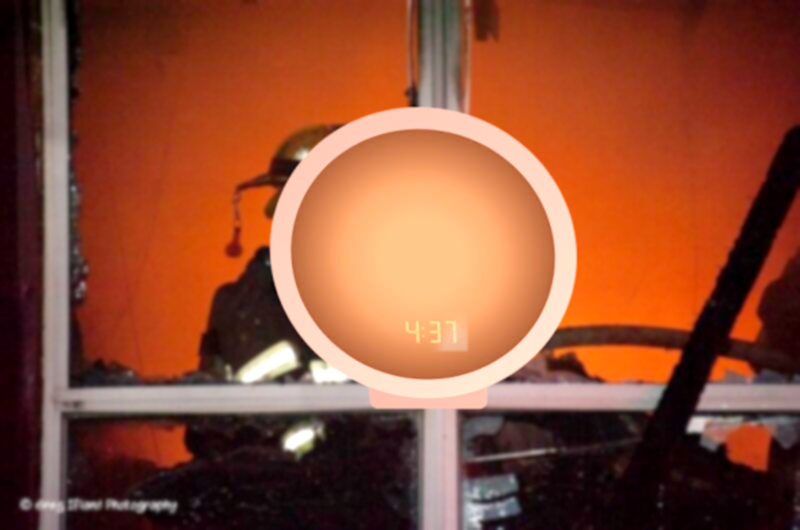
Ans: 4:37
